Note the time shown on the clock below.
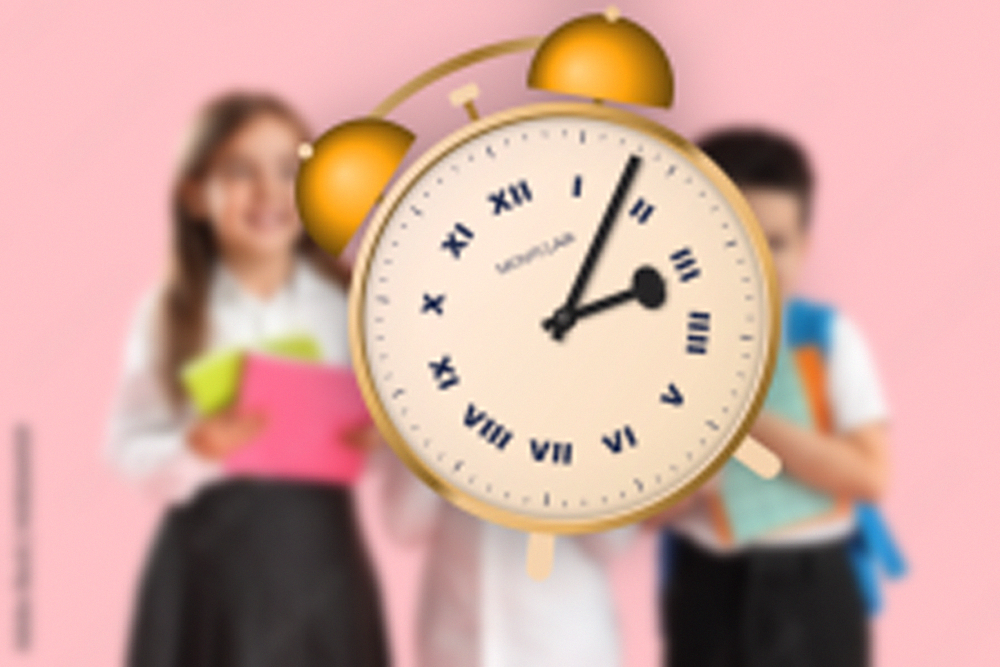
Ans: 3:08
